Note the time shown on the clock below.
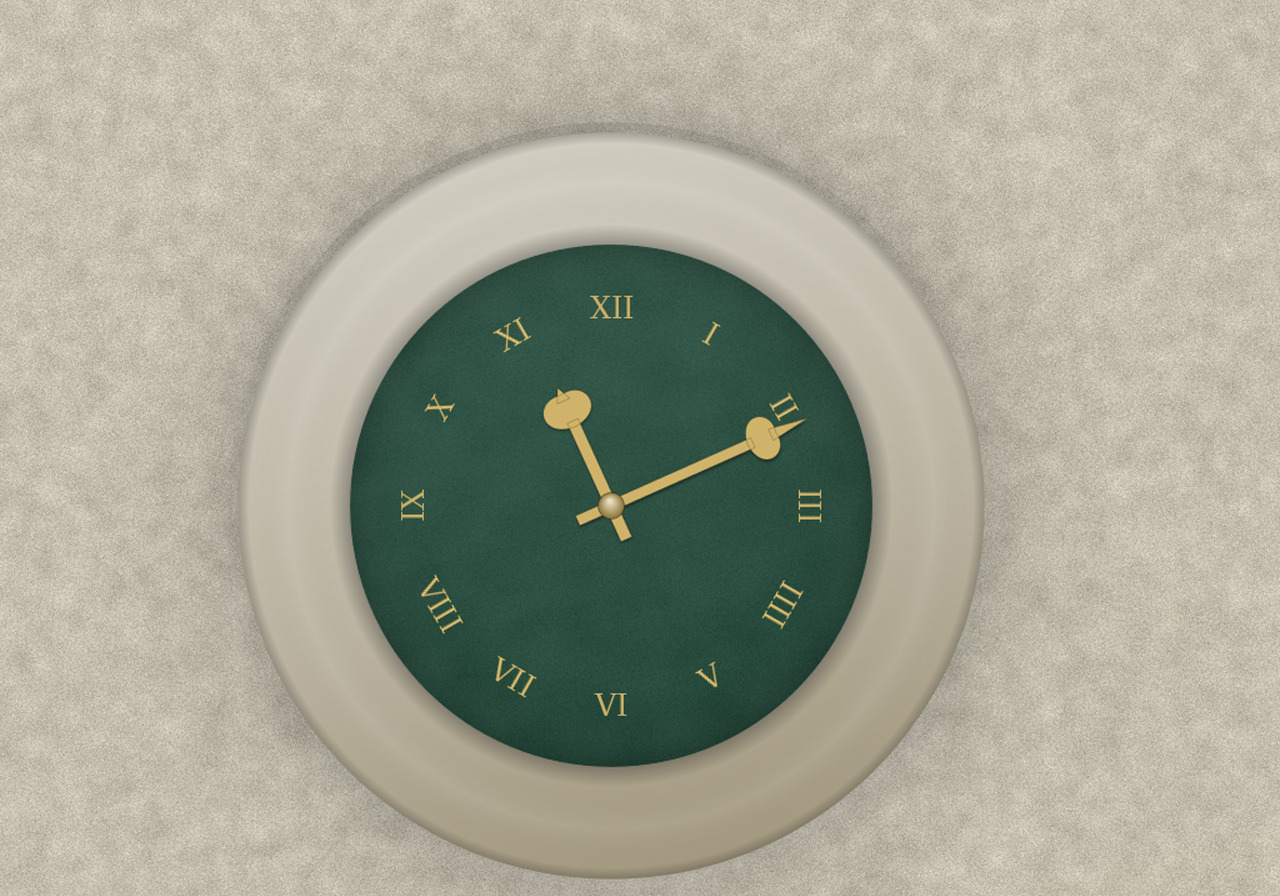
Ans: 11:11
